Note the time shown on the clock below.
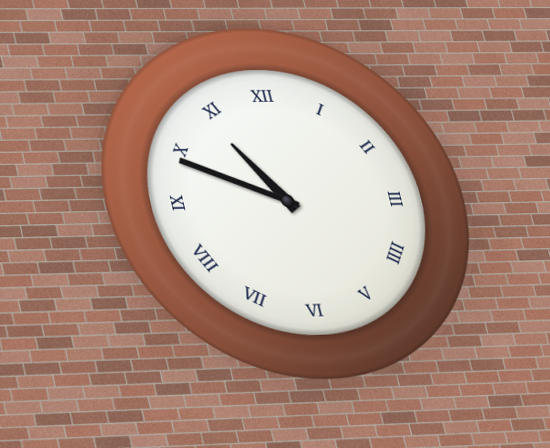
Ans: 10:49
